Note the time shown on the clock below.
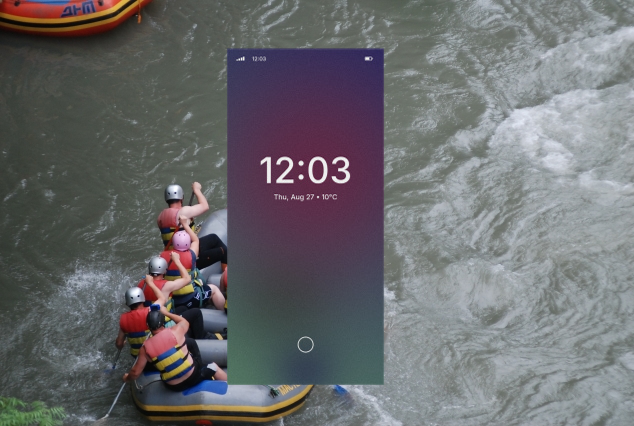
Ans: 12:03
